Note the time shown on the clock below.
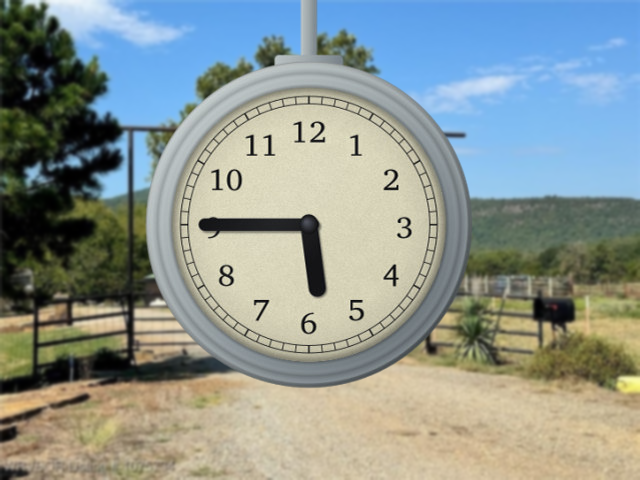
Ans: 5:45
